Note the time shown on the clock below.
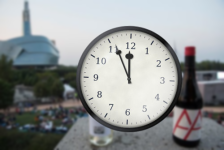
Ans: 11:56
